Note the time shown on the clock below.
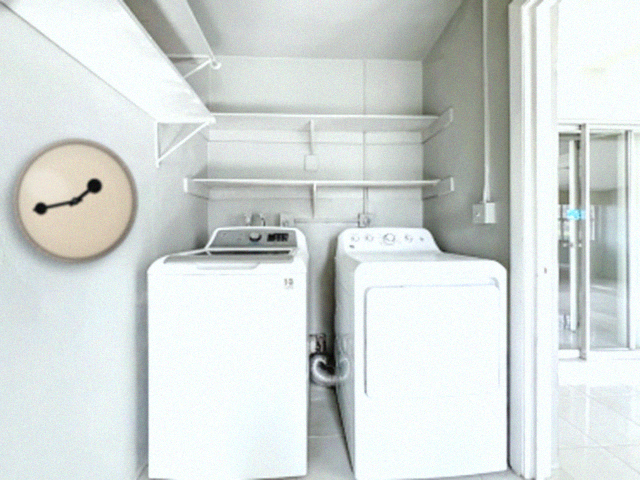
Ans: 1:43
